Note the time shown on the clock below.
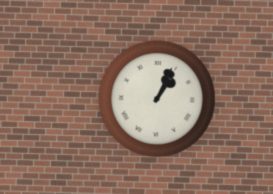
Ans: 1:04
